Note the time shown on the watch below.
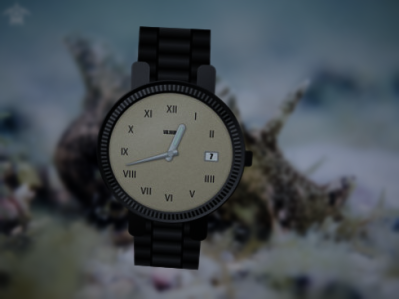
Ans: 12:42
